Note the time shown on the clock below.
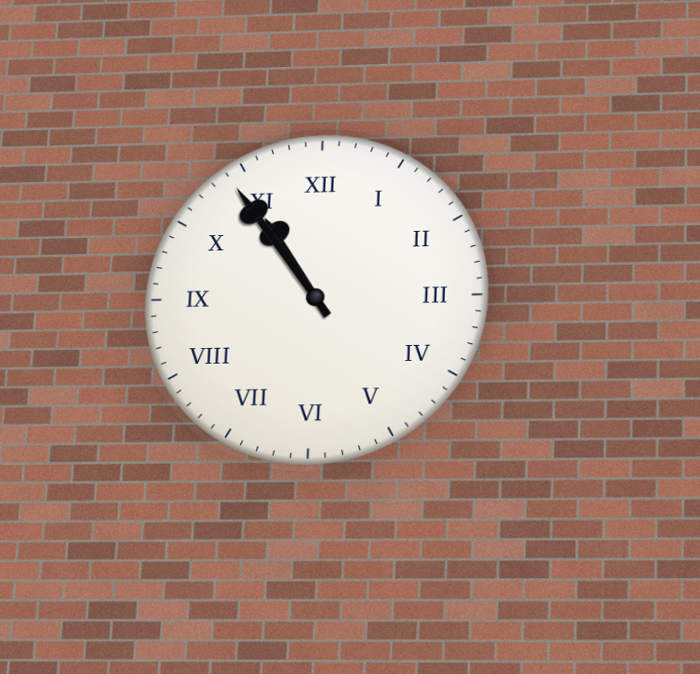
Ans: 10:54
